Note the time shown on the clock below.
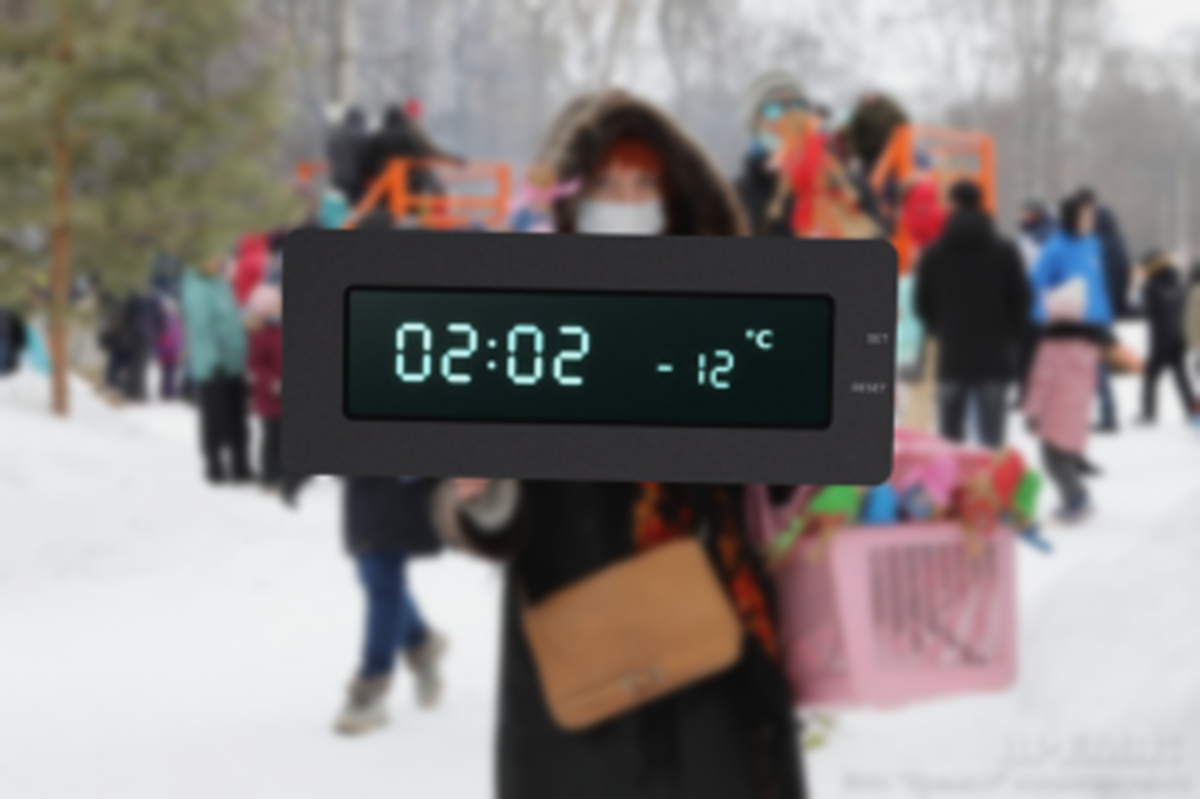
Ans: 2:02
